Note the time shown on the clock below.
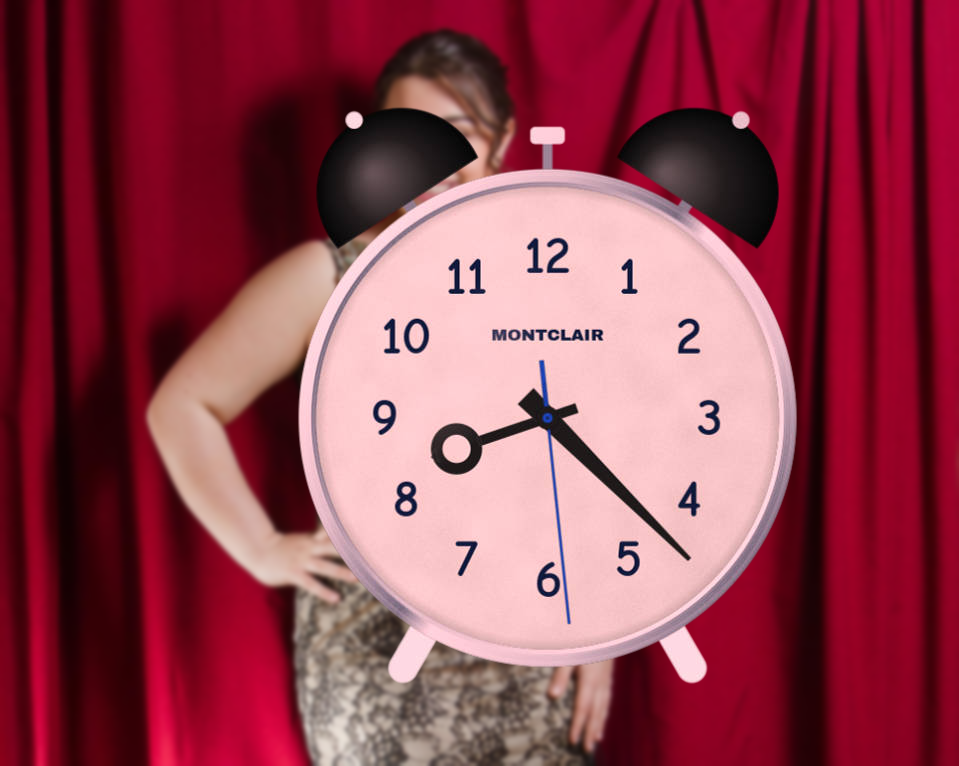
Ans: 8:22:29
